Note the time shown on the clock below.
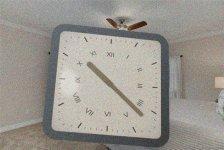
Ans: 10:22
